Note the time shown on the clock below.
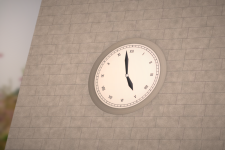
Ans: 4:58
